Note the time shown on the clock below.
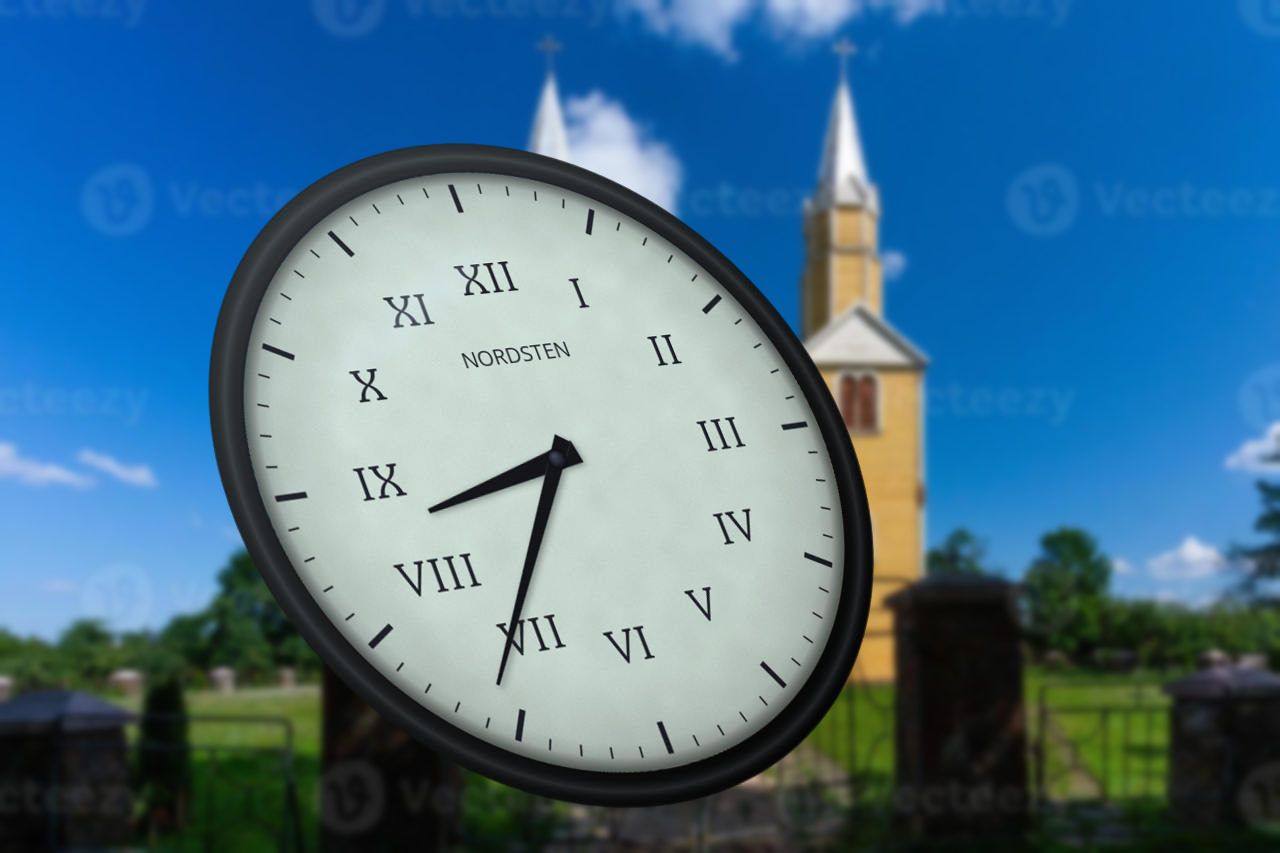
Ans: 8:36
